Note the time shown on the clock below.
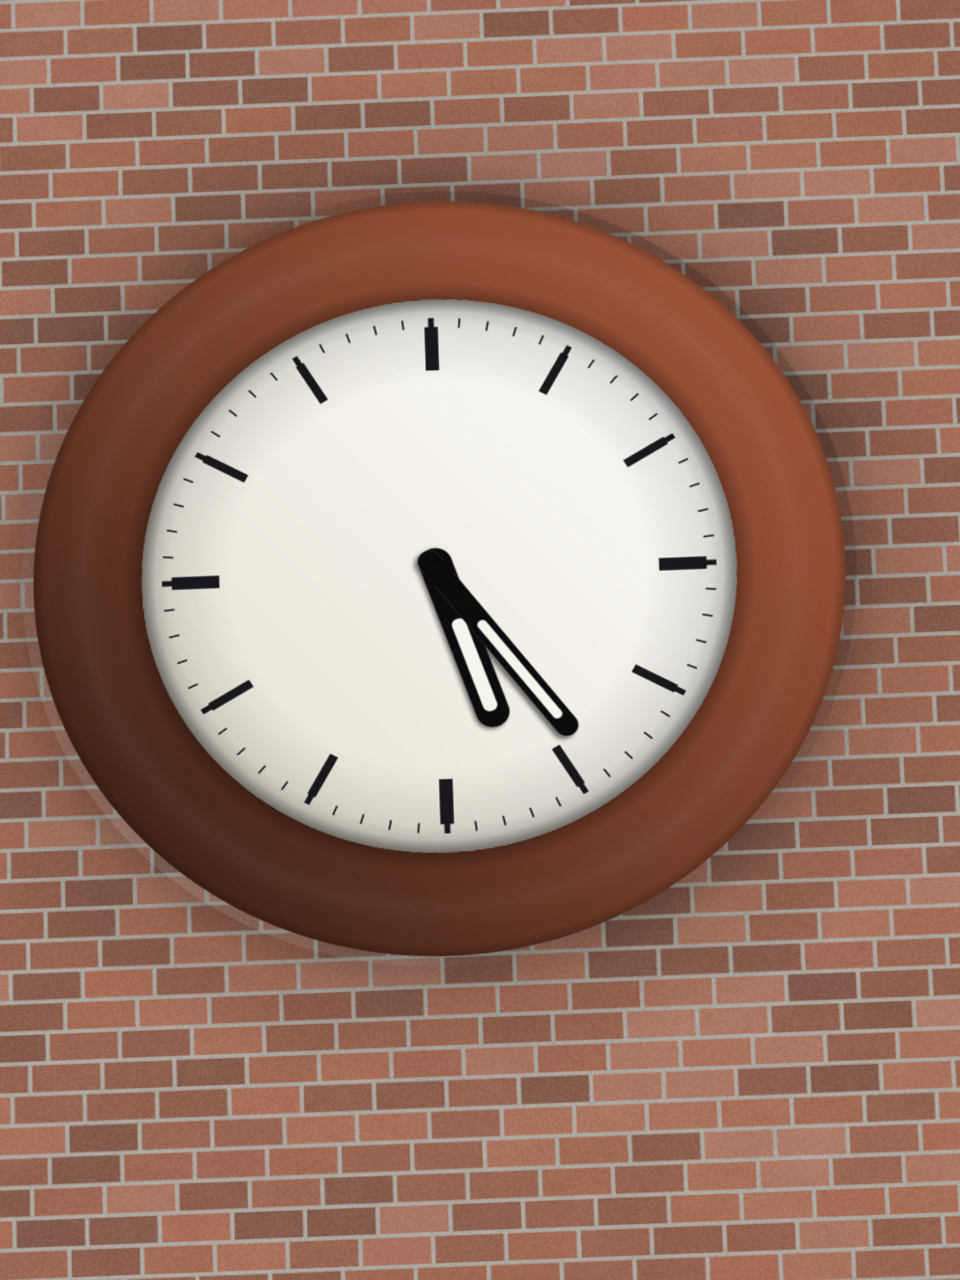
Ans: 5:24
